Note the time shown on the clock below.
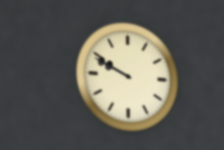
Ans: 9:49
